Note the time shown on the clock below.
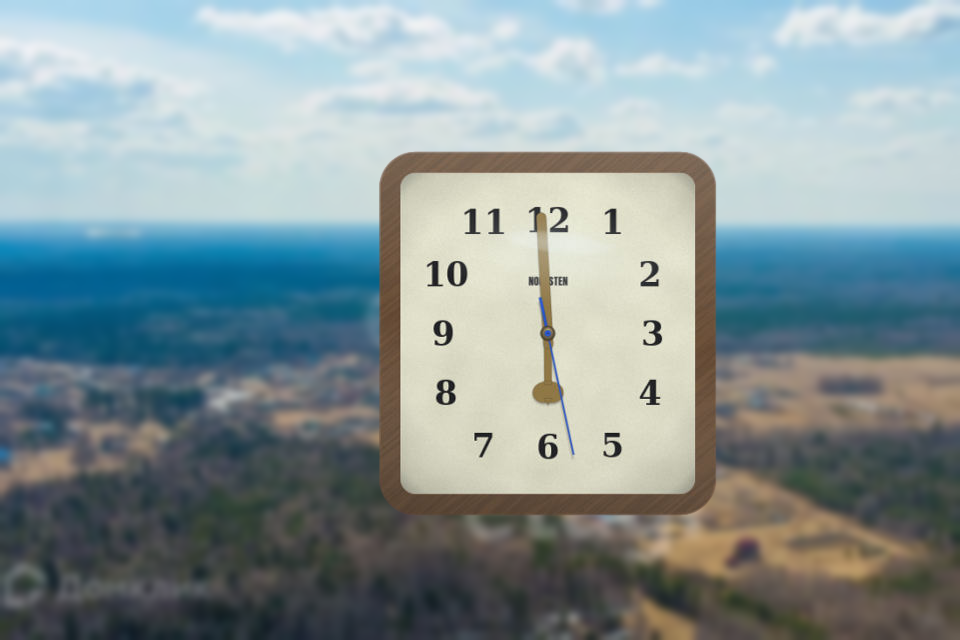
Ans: 5:59:28
